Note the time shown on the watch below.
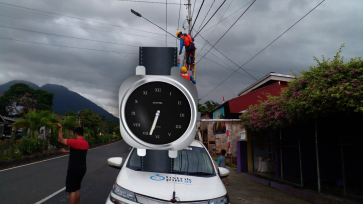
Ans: 6:33
